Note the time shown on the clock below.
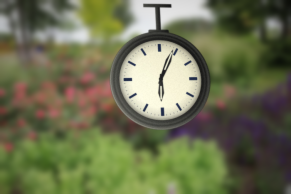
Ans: 6:04
